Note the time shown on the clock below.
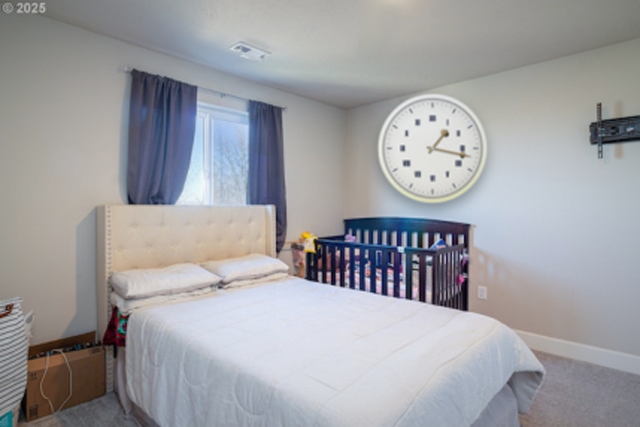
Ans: 1:17
